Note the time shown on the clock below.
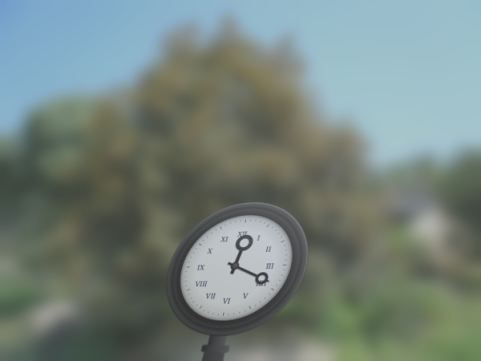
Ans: 12:19
